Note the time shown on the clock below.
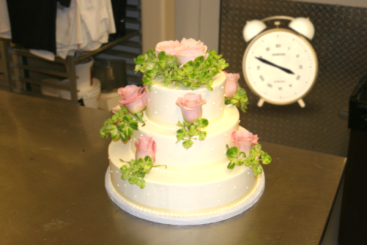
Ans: 3:49
